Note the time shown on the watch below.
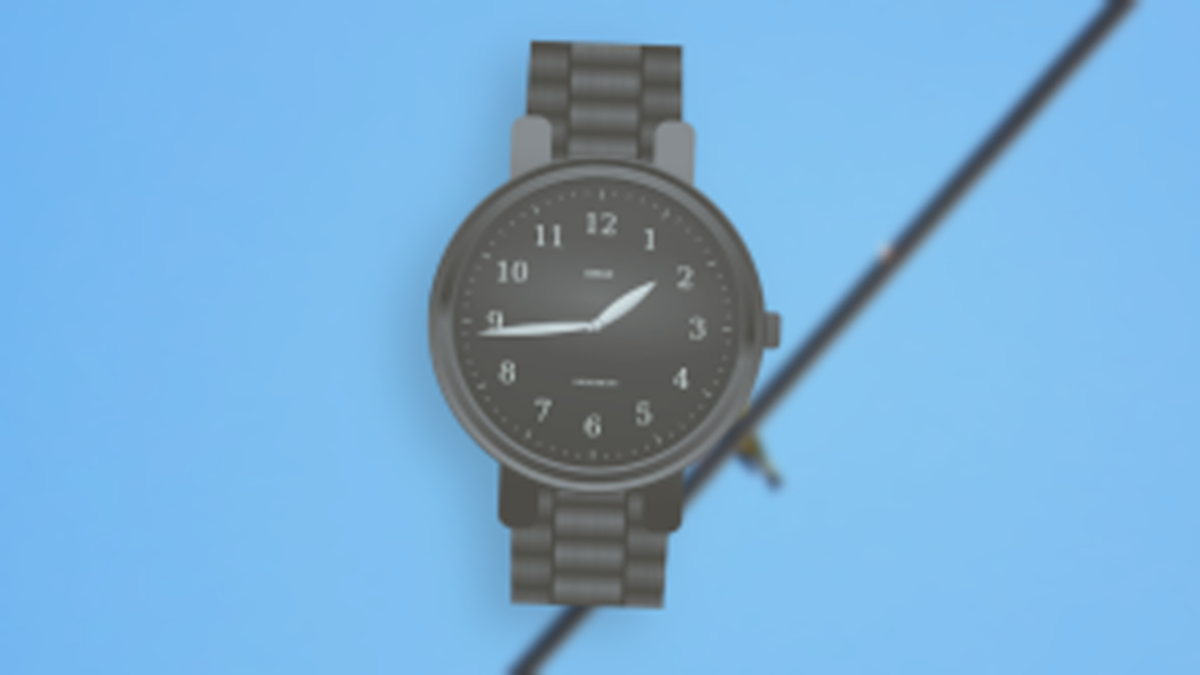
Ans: 1:44
